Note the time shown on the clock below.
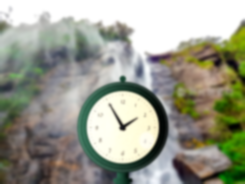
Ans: 1:55
